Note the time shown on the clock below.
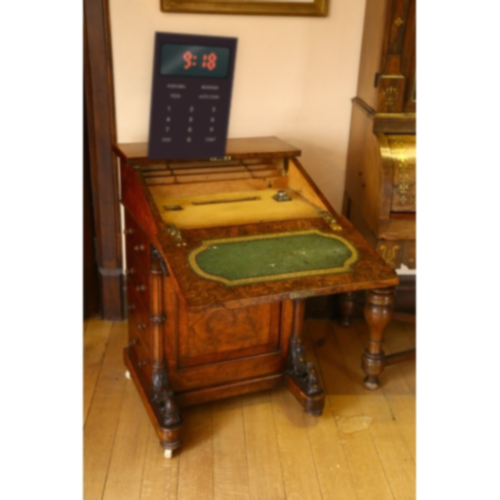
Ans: 9:18
